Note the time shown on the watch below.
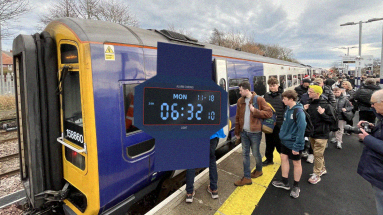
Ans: 6:32:10
